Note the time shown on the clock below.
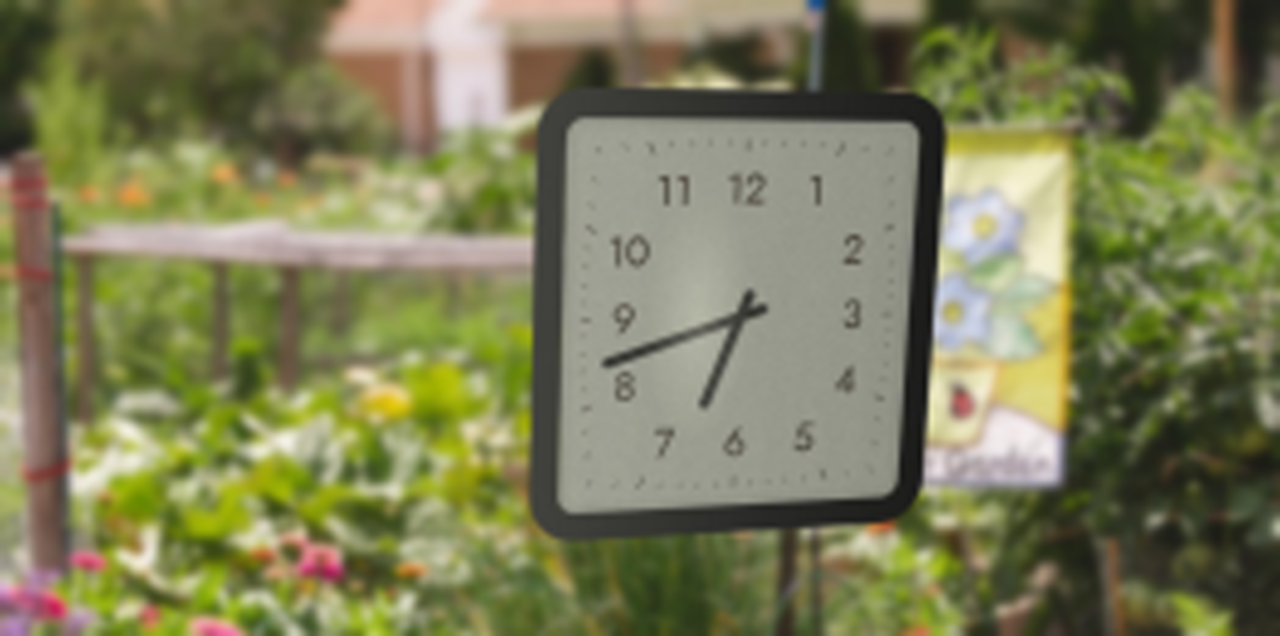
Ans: 6:42
